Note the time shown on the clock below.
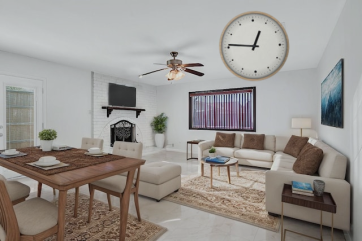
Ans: 12:46
